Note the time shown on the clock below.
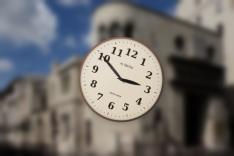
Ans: 2:50
